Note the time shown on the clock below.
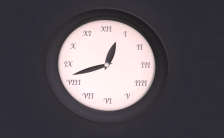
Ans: 12:42
